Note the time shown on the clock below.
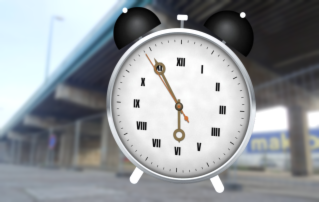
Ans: 5:54:54
